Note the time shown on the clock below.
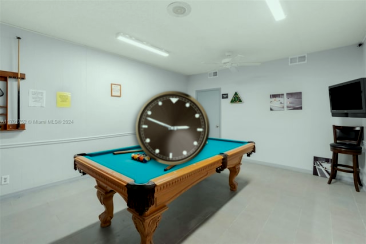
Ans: 2:48
